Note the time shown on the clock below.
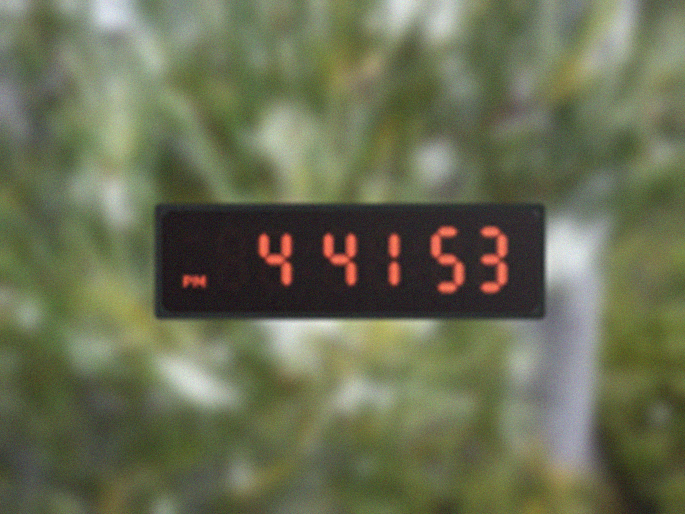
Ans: 4:41:53
